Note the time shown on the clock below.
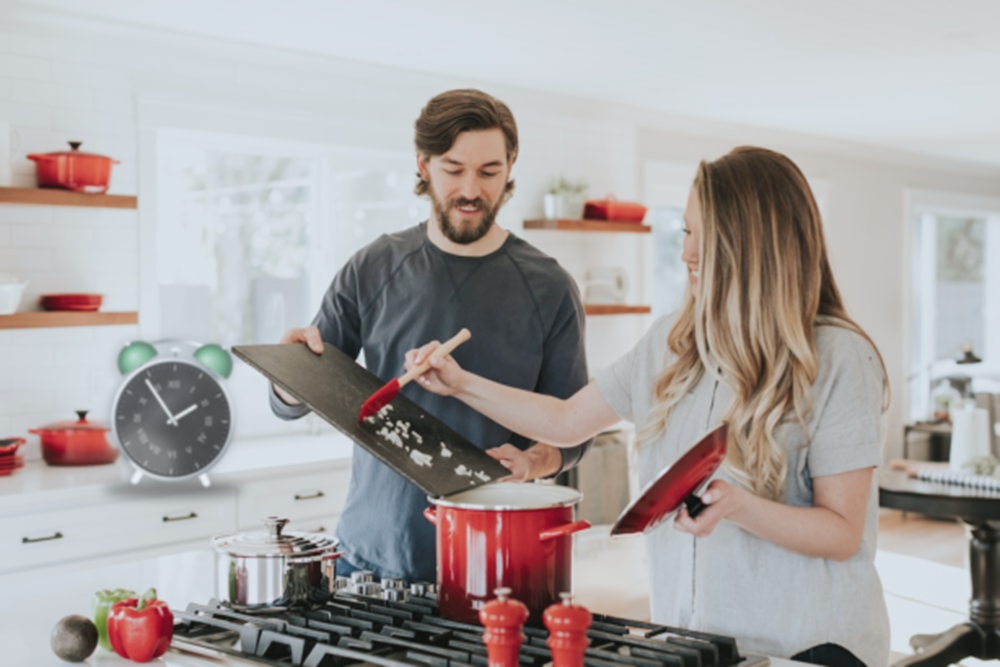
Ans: 1:54
